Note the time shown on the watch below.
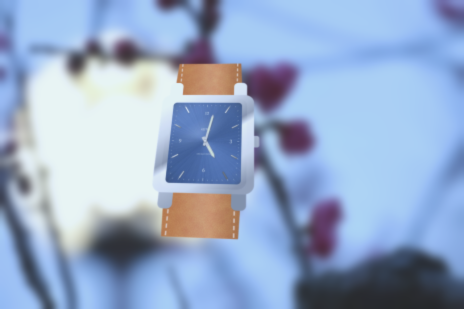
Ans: 5:02
